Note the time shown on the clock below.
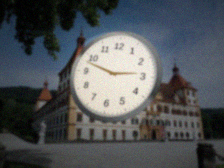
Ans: 2:48
